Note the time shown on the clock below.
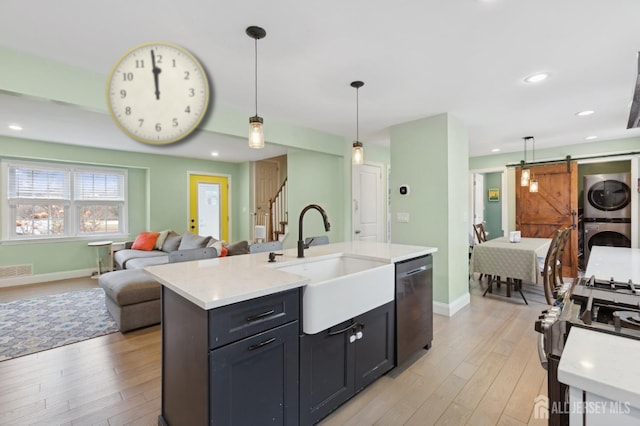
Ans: 11:59
